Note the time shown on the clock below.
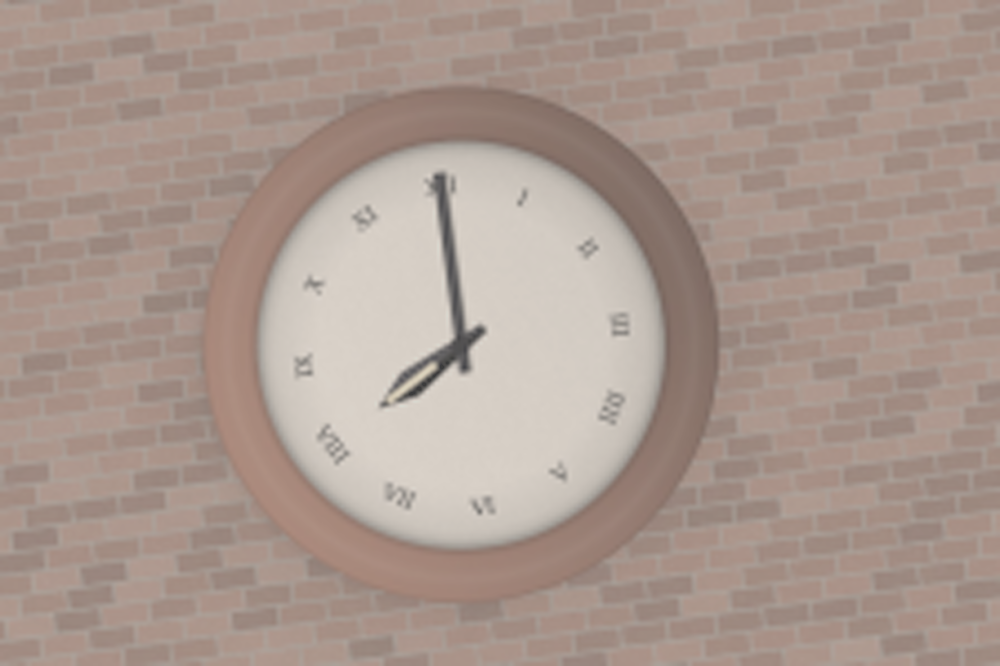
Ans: 8:00
